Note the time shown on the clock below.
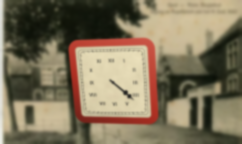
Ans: 4:22
